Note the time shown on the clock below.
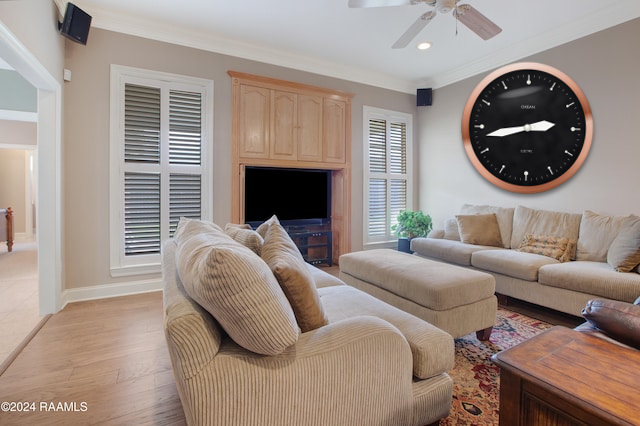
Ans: 2:43
